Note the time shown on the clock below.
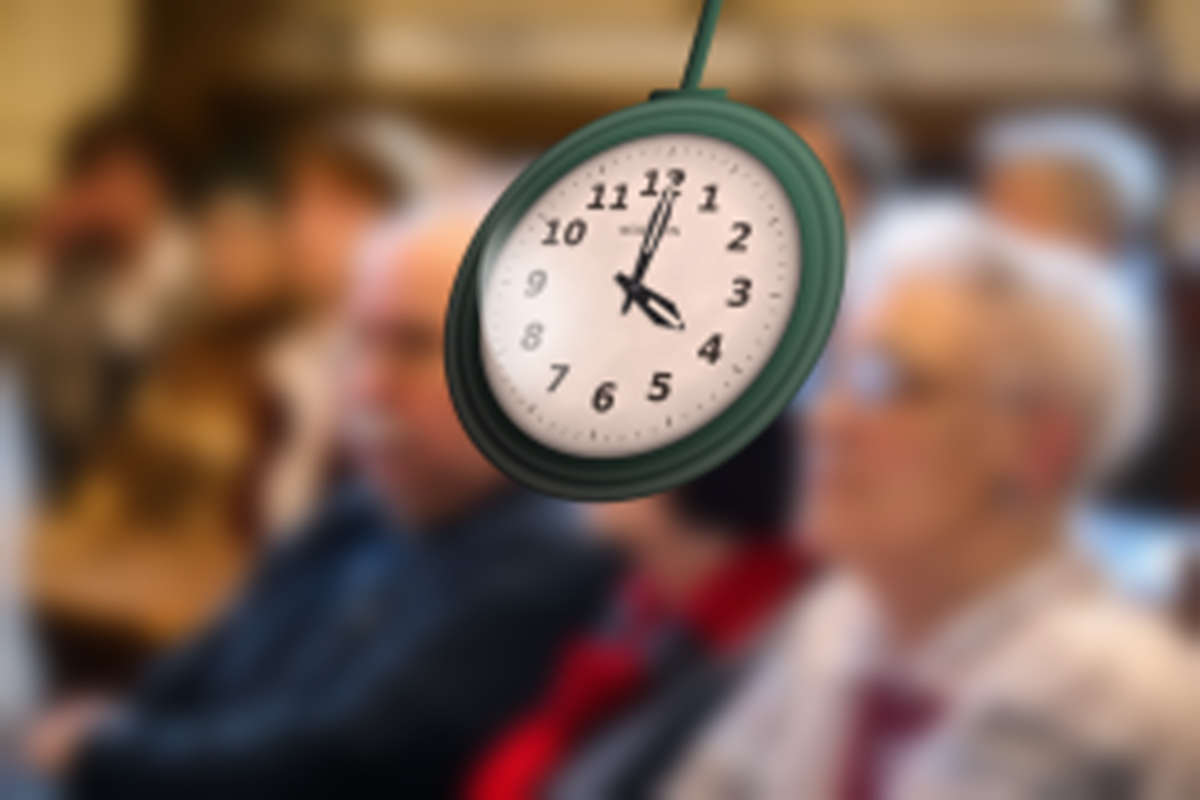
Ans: 4:01
